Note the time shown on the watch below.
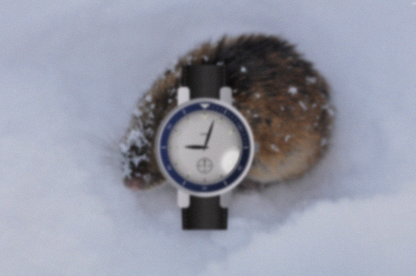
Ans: 9:03
